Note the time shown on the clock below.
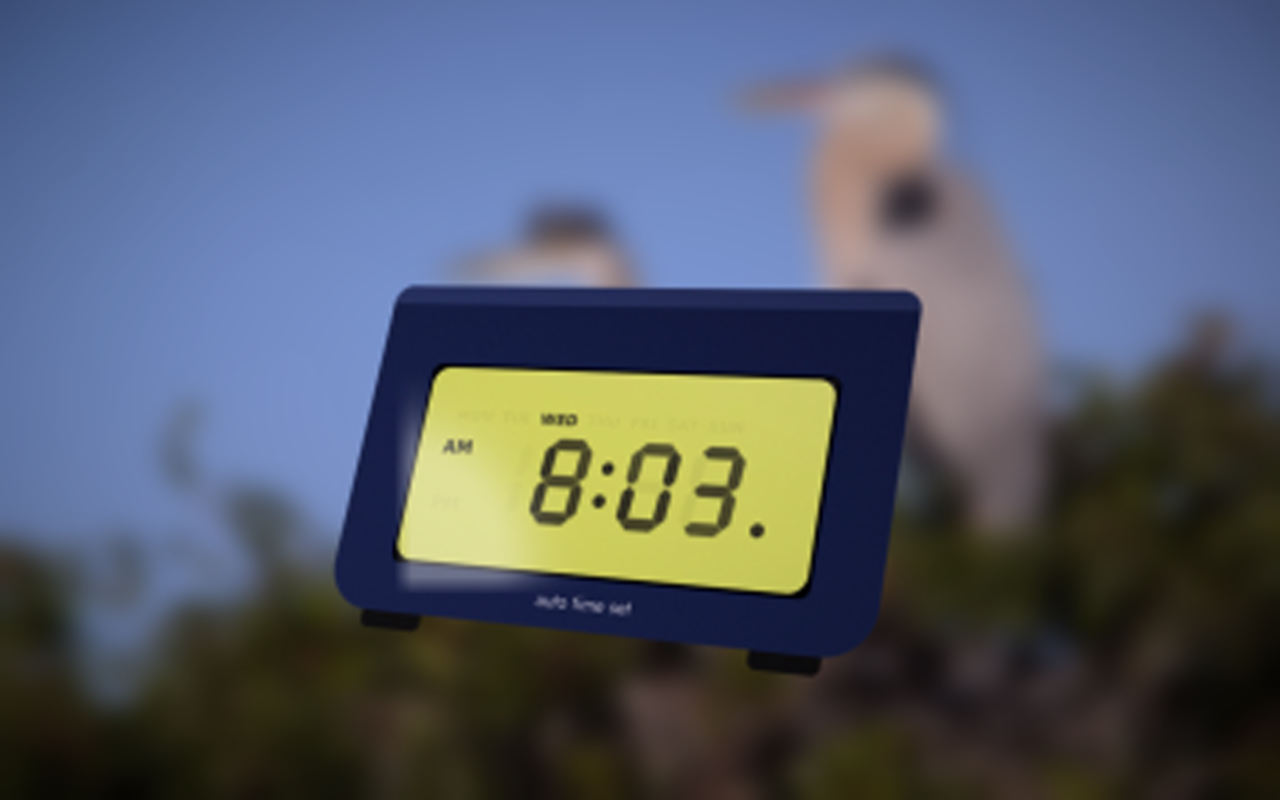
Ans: 8:03
